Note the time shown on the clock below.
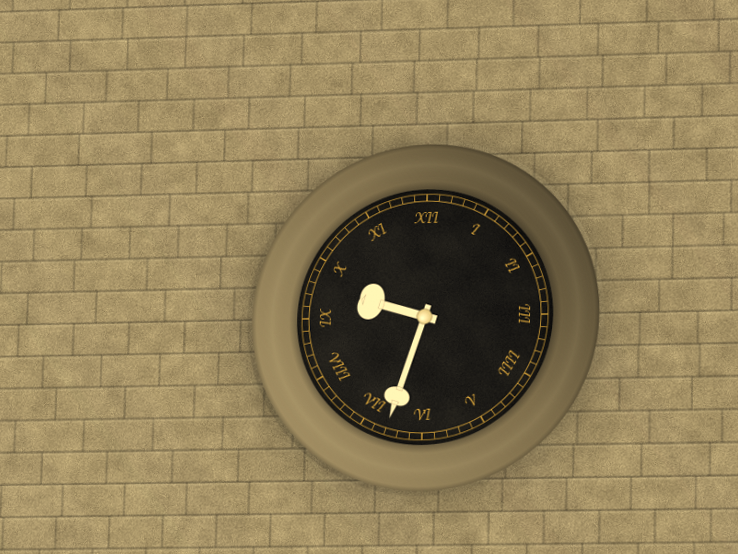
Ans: 9:33
